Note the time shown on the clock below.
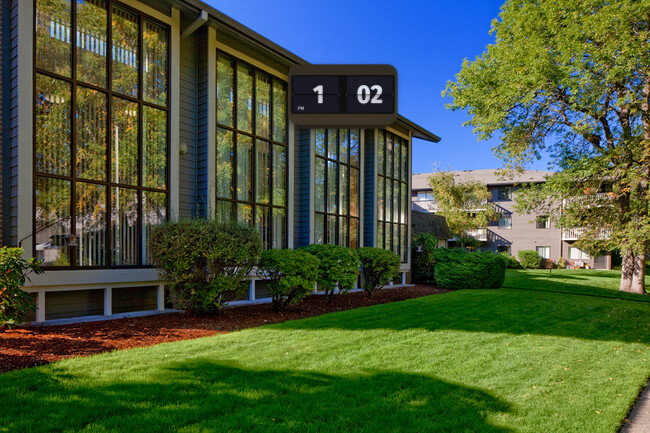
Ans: 1:02
